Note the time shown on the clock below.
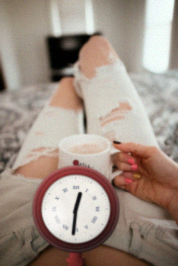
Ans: 12:31
